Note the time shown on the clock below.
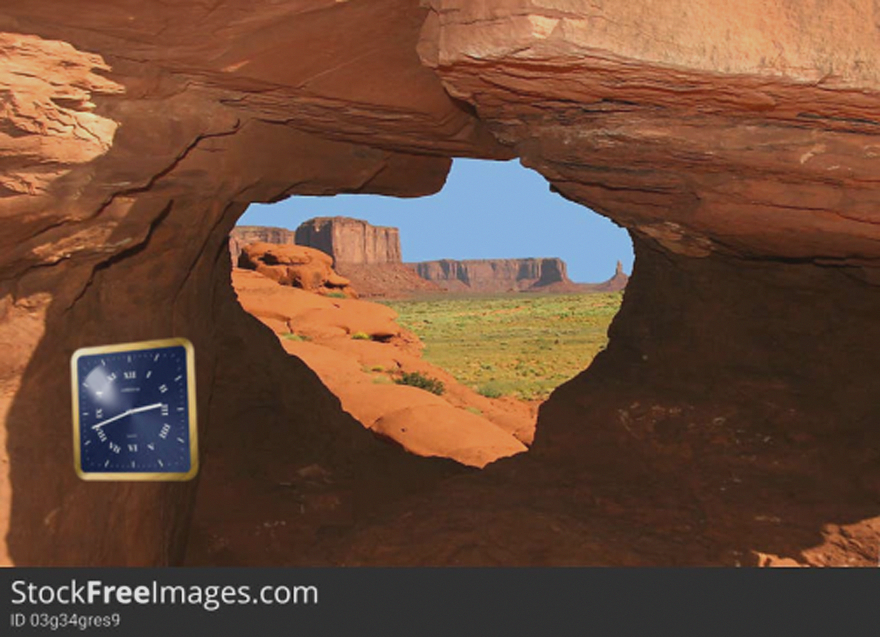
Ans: 2:42
